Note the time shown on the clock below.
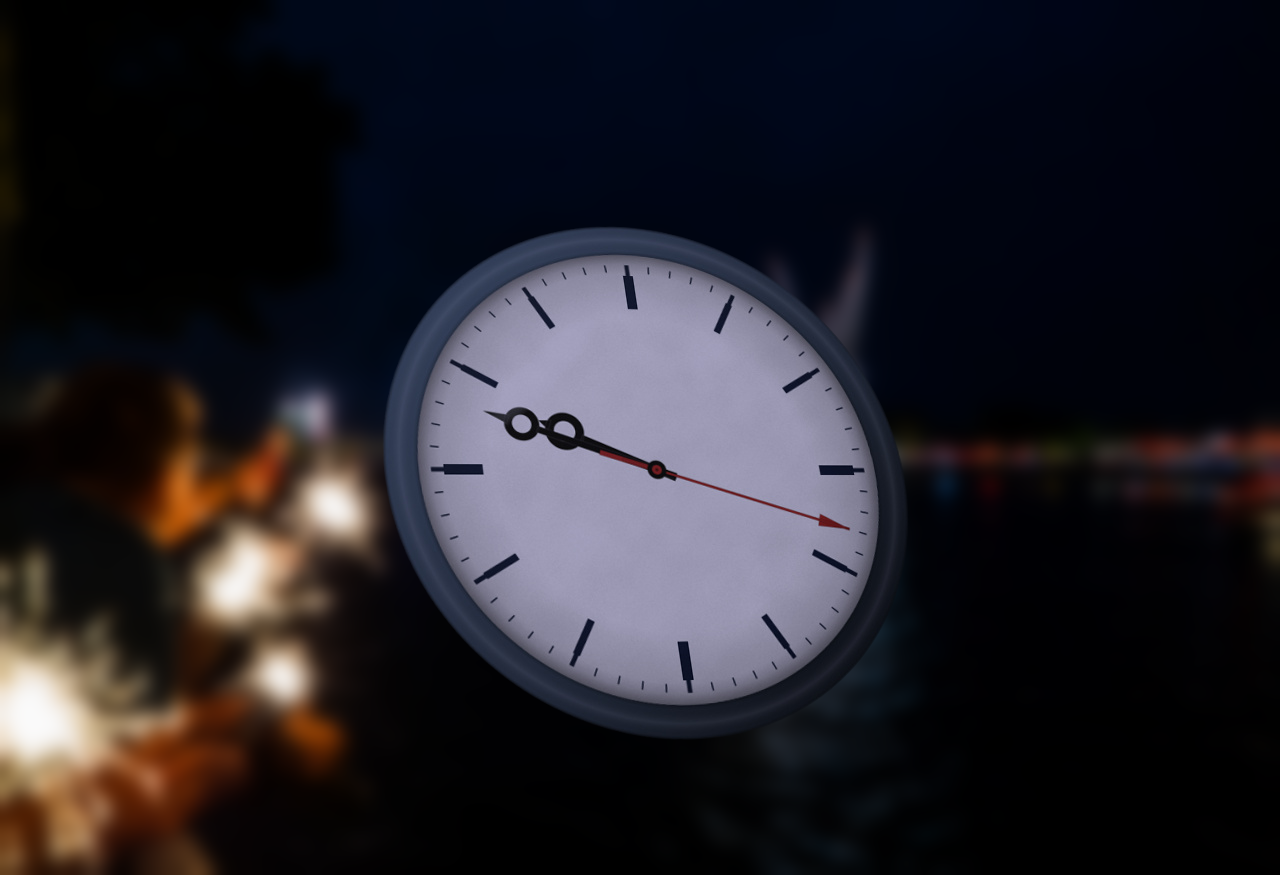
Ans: 9:48:18
